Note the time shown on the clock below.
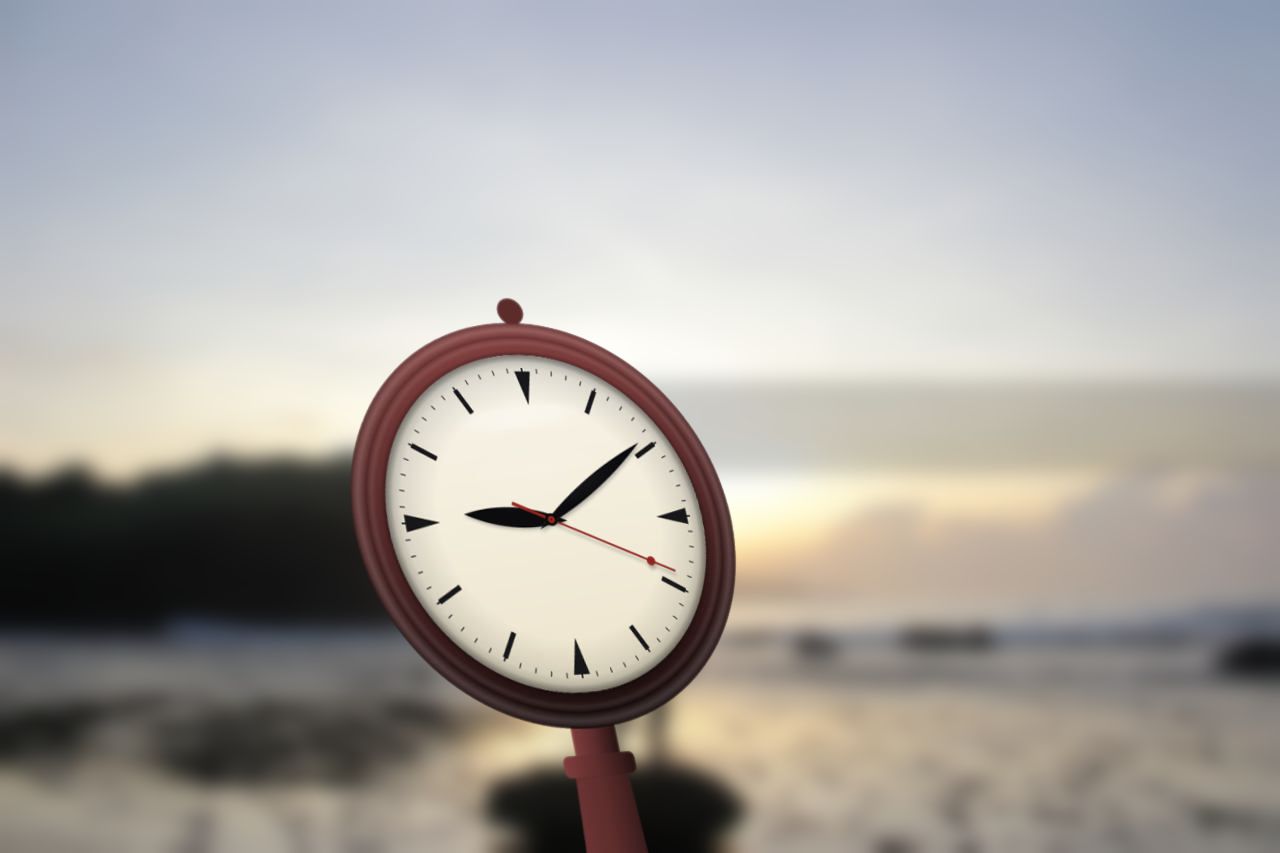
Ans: 9:09:19
